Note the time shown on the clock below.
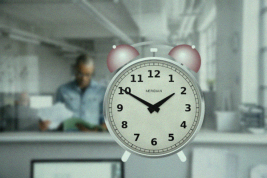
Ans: 1:50
